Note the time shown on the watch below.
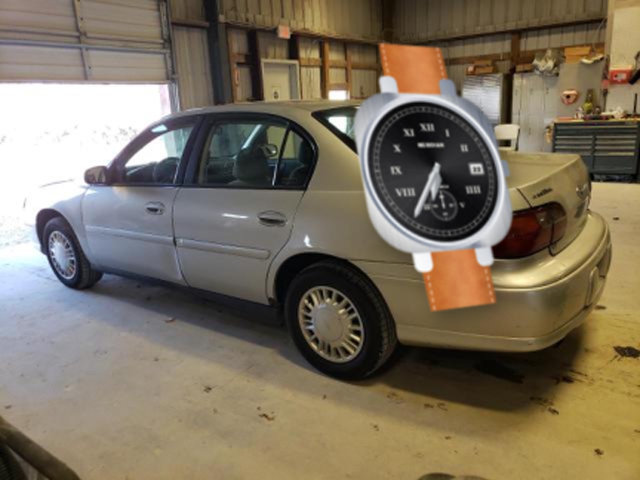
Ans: 6:36
